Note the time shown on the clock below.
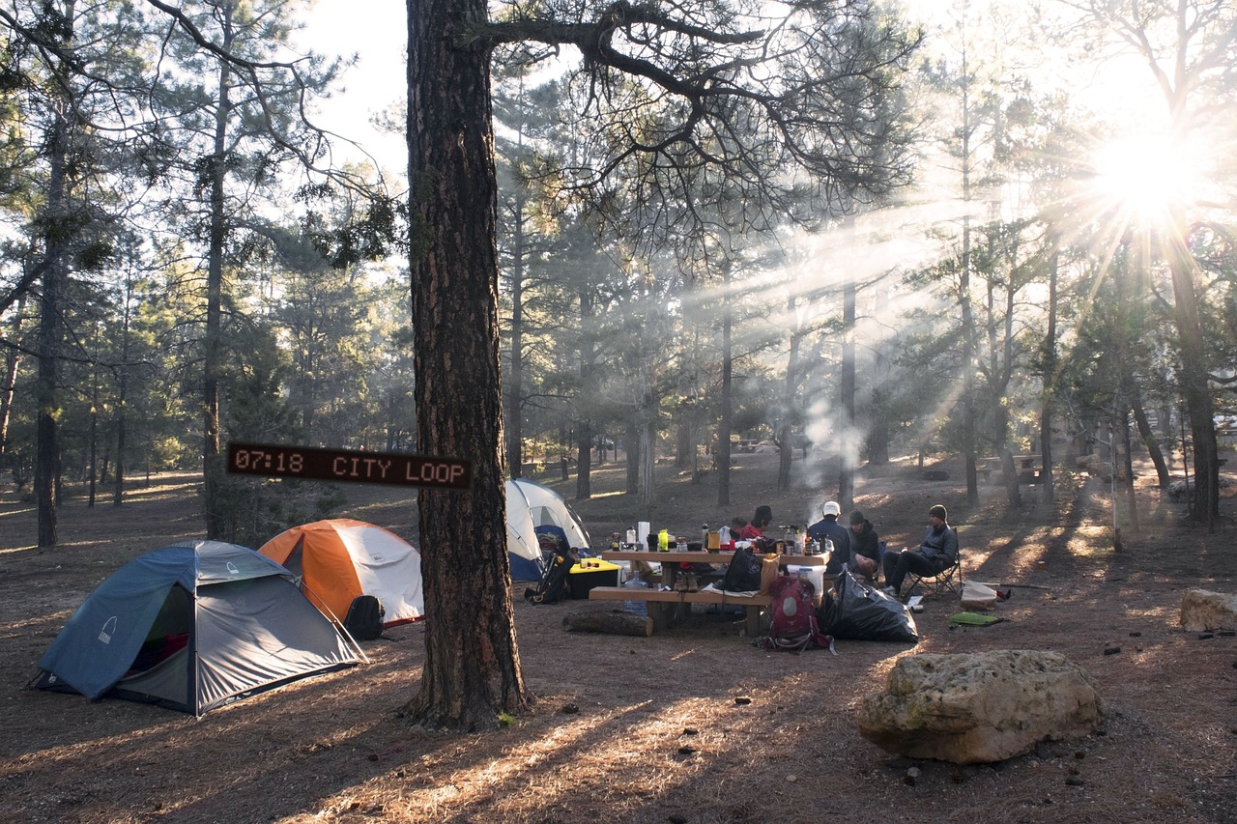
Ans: 7:18
